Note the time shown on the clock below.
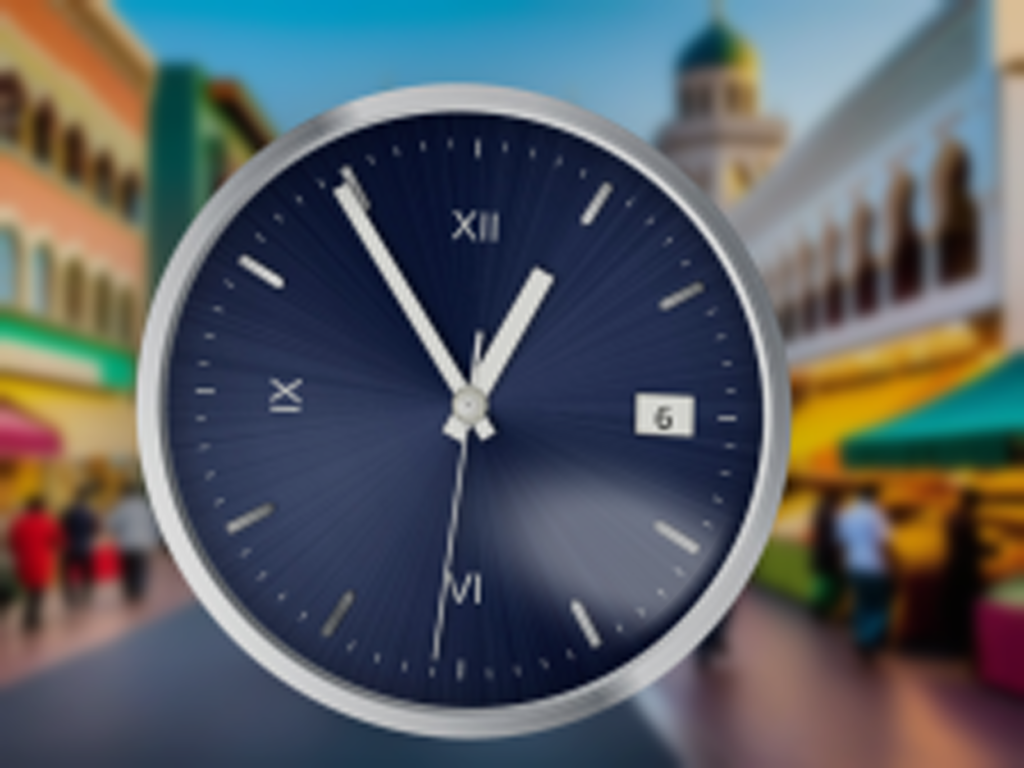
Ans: 12:54:31
